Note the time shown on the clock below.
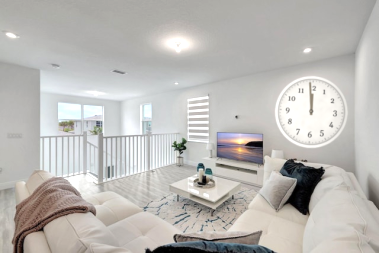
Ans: 11:59
